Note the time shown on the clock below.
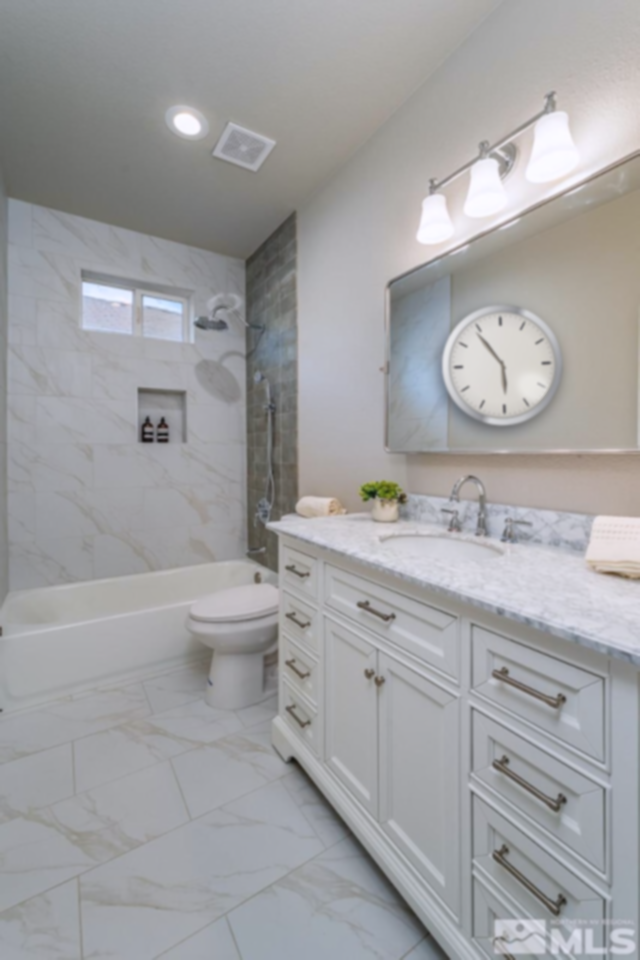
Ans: 5:54
